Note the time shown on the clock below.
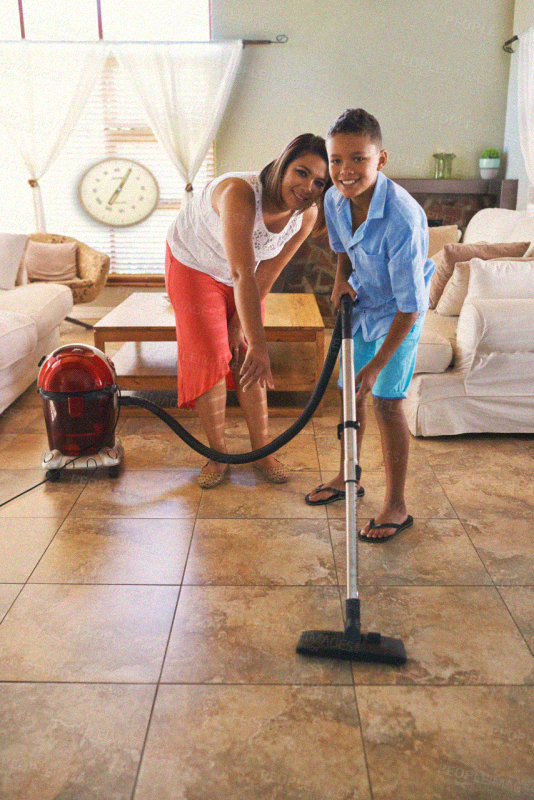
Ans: 7:05
